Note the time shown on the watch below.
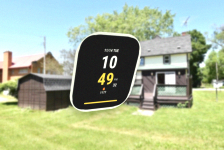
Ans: 10:49
